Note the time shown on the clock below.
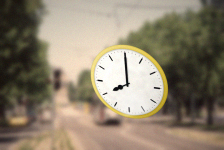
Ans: 8:00
